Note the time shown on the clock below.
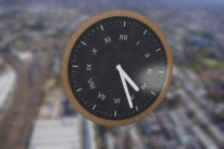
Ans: 4:26
